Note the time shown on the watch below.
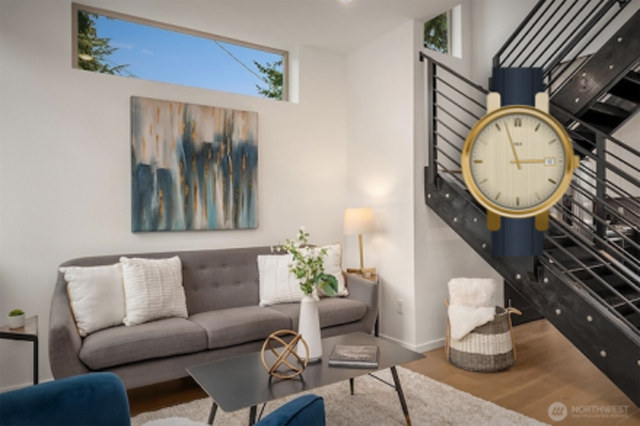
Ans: 2:57
